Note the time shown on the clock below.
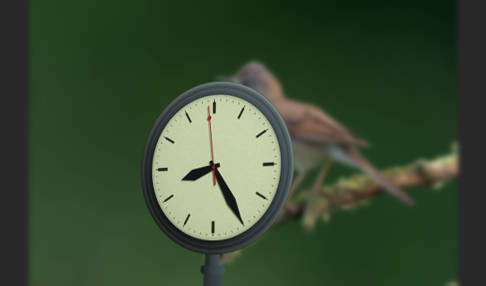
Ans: 8:24:59
